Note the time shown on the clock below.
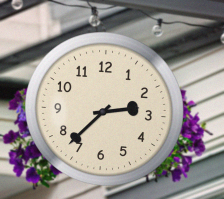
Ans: 2:37
